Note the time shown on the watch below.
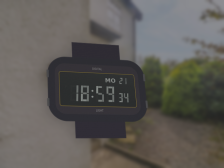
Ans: 18:59:34
